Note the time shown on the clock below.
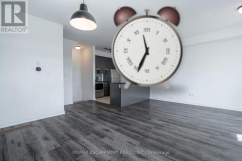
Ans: 11:34
